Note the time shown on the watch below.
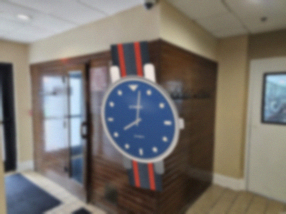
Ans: 8:02
